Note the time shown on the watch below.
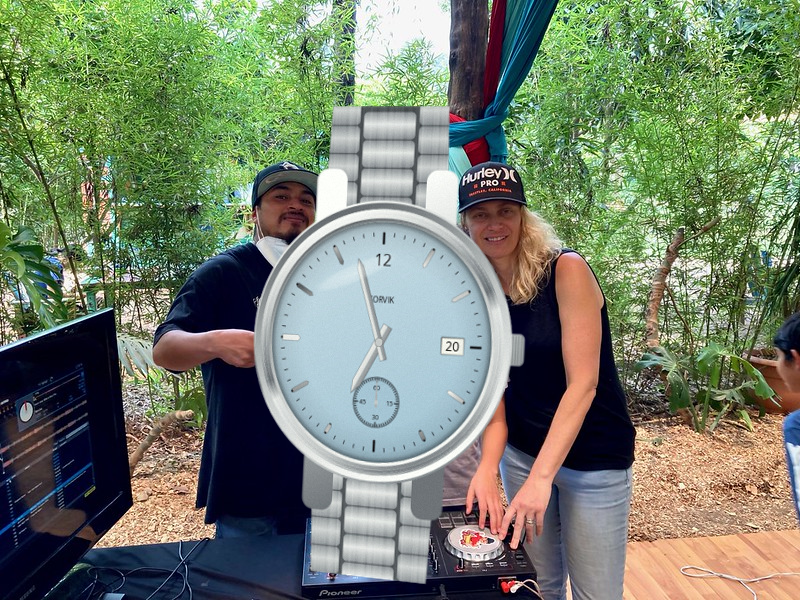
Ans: 6:57
